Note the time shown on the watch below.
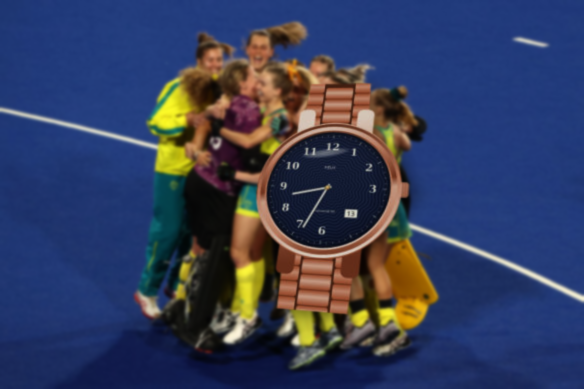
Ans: 8:34
